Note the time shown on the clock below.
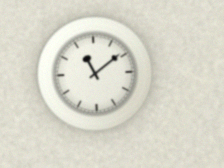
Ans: 11:09
